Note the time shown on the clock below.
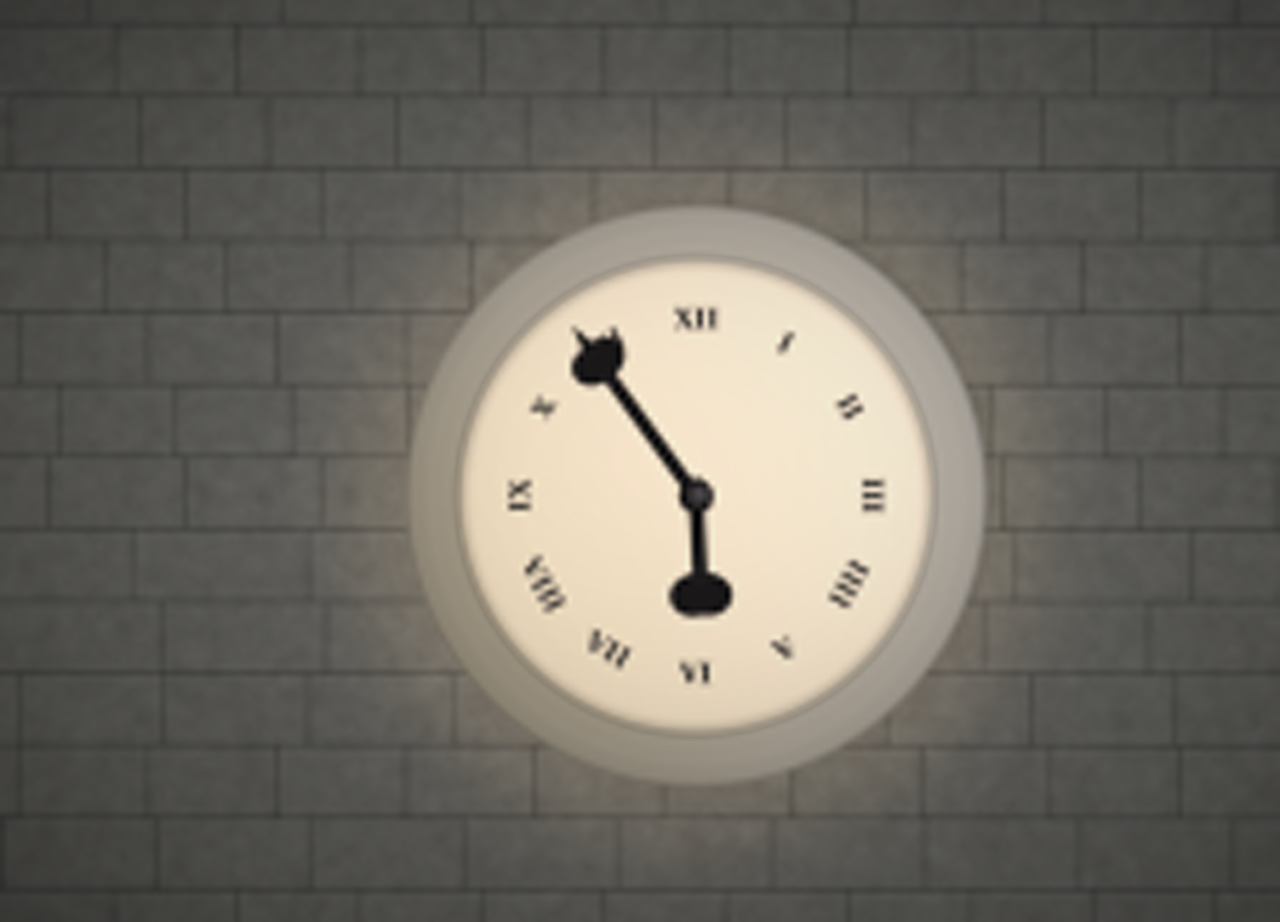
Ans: 5:54
